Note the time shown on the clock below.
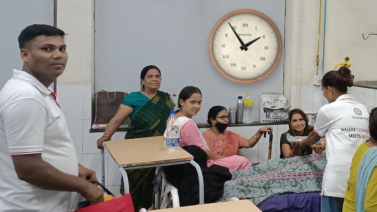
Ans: 1:54
